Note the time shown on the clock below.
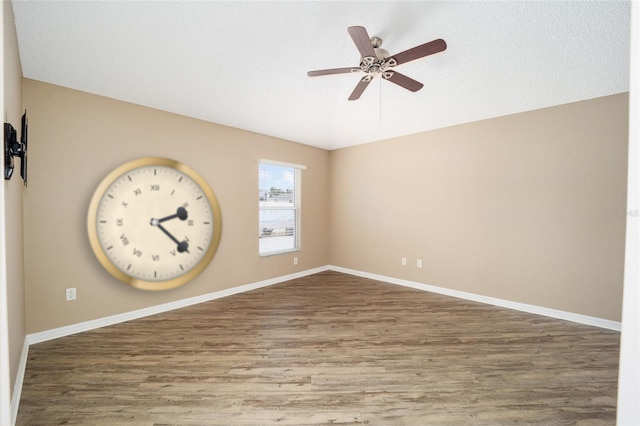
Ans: 2:22
